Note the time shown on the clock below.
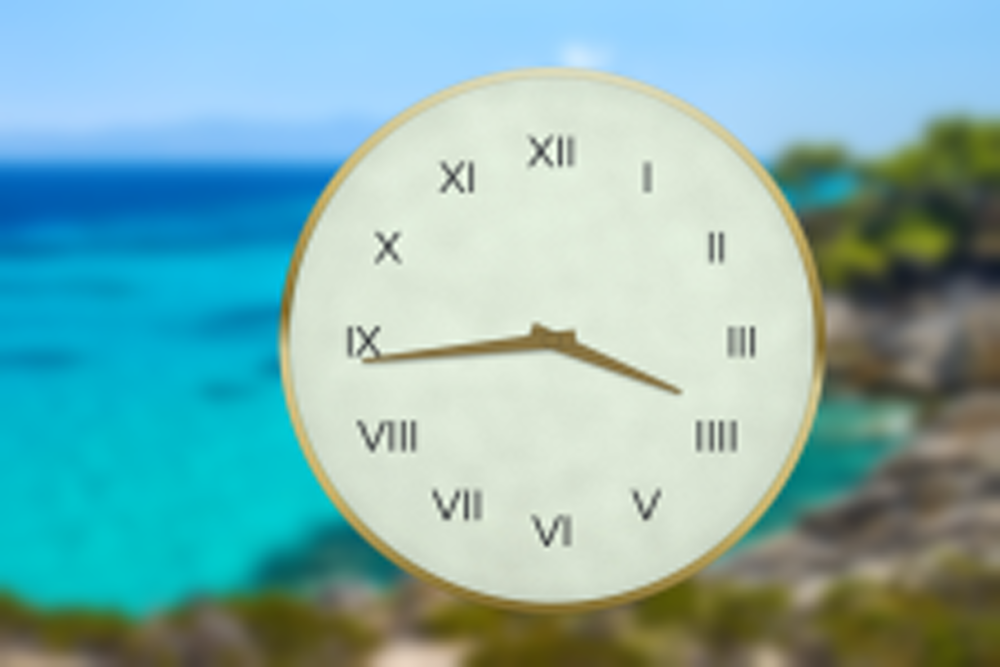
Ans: 3:44
